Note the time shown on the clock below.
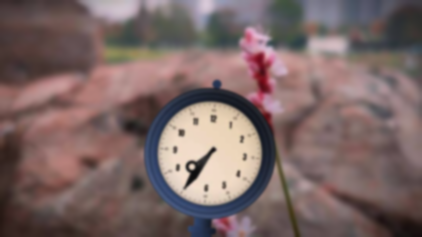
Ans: 7:35
